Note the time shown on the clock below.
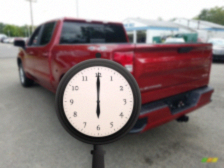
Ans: 6:00
